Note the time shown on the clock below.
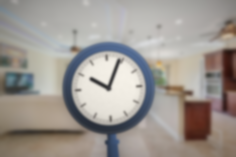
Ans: 10:04
